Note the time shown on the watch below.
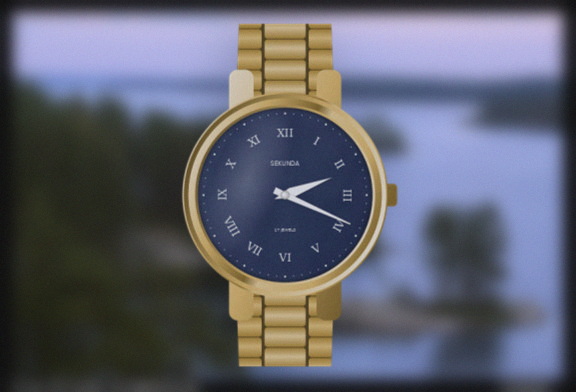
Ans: 2:19
